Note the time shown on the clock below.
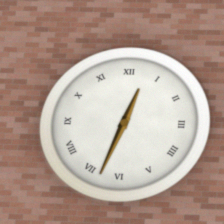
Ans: 12:33
